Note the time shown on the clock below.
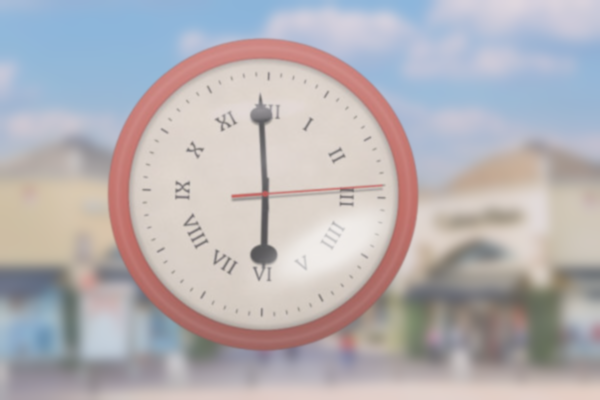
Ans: 5:59:14
